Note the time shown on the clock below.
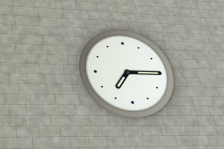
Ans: 7:15
